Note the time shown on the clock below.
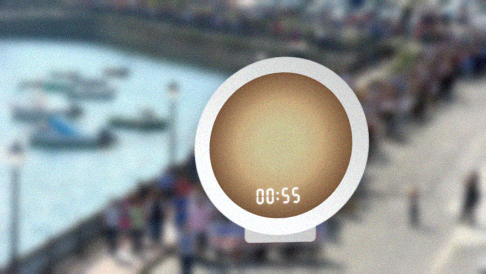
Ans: 0:55
